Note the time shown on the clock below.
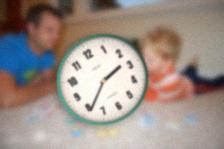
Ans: 2:39
